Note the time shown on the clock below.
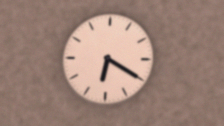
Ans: 6:20
